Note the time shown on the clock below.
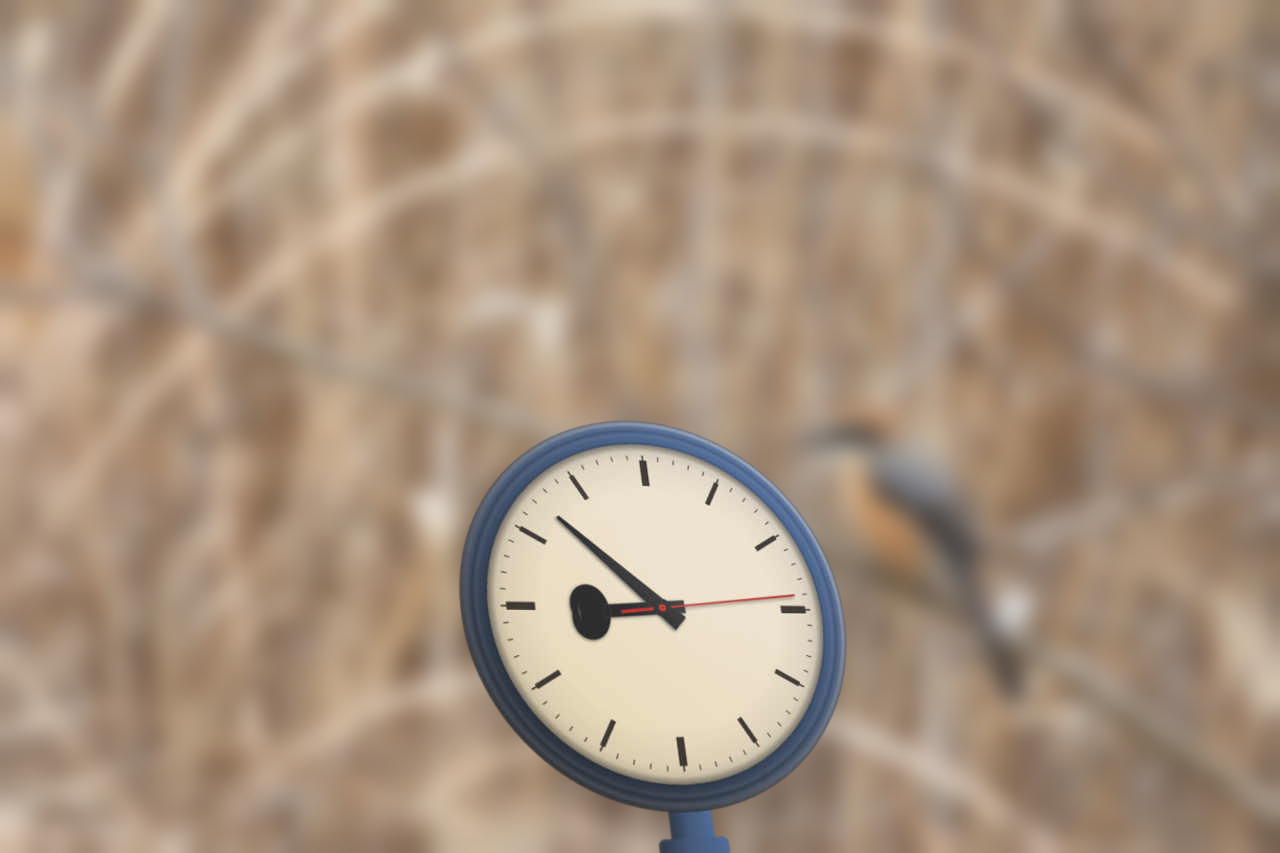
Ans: 8:52:14
